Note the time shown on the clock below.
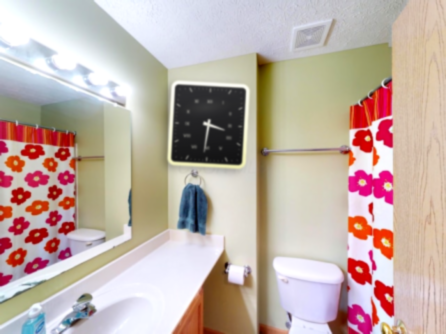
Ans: 3:31
